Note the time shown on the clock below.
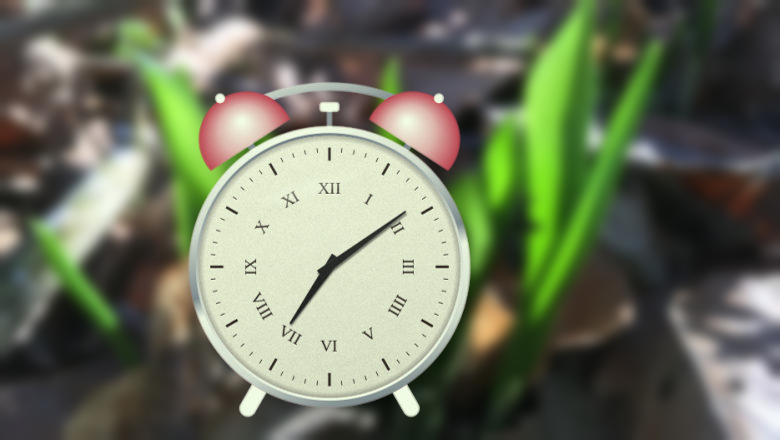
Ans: 7:09
